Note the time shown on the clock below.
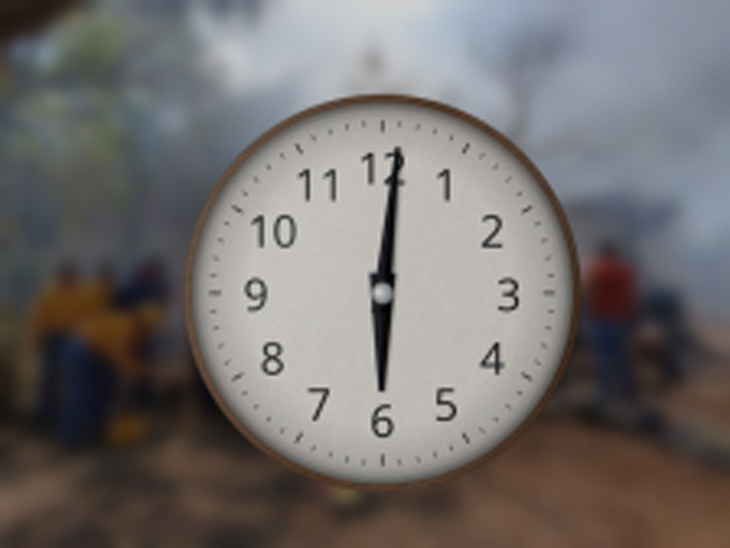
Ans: 6:01
